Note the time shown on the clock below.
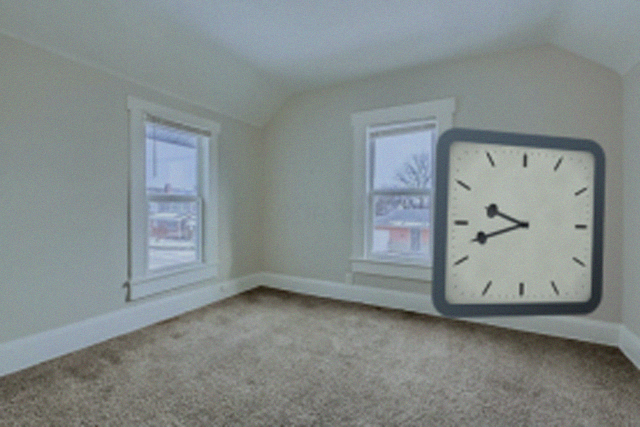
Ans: 9:42
